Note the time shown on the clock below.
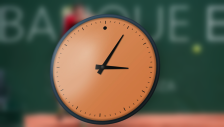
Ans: 3:05
